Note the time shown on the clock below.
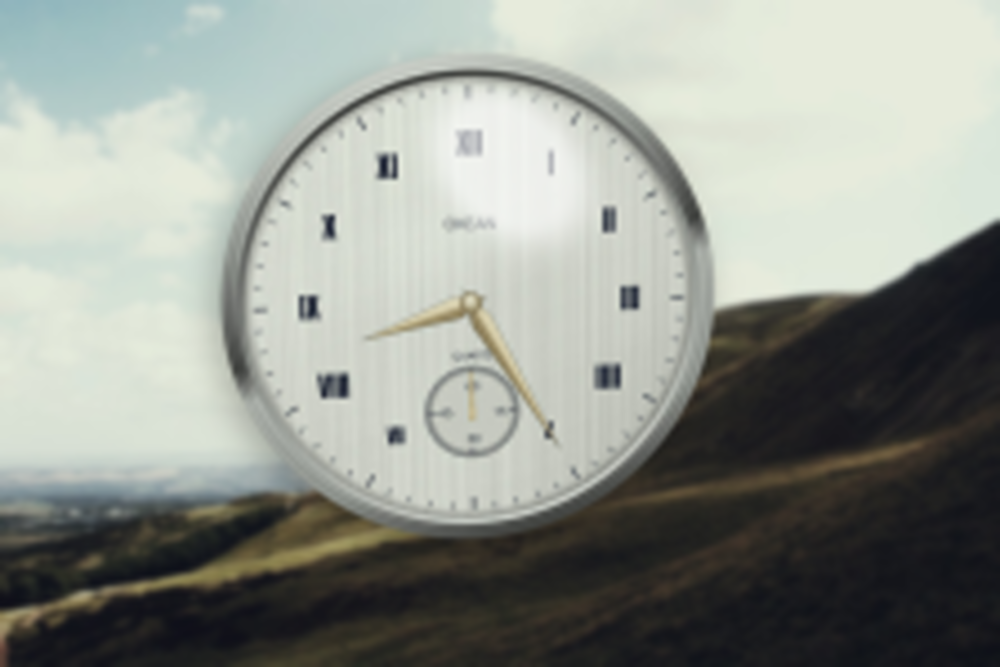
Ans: 8:25
